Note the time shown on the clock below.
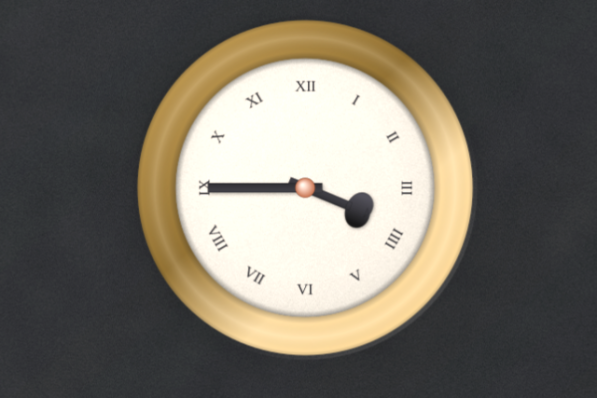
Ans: 3:45
